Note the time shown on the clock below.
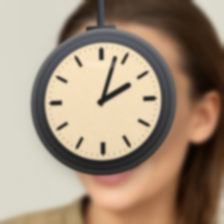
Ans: 2:03
